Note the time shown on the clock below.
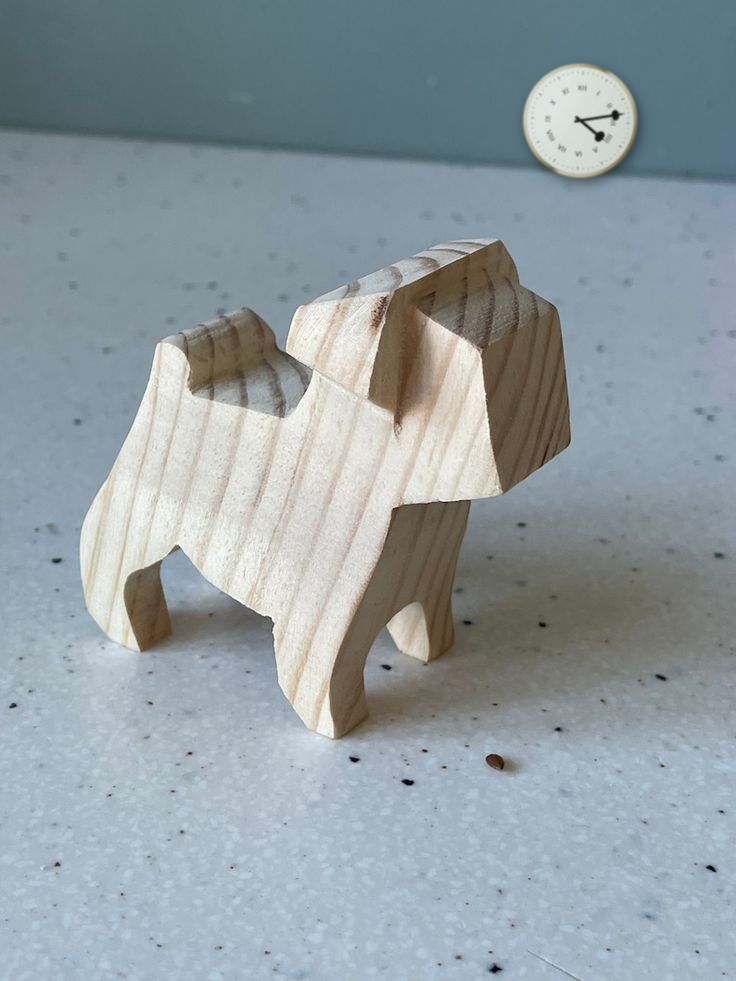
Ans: 4:13
